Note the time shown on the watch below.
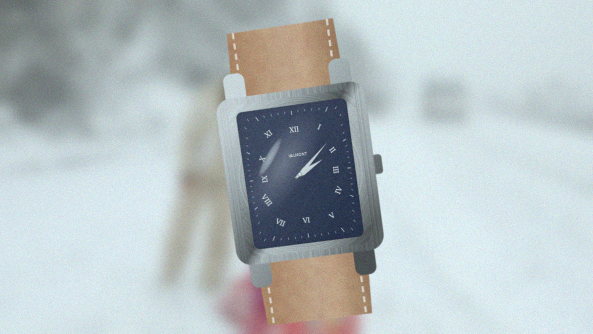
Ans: 2:08
